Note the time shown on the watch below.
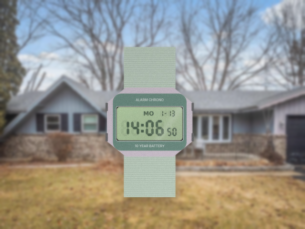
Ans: 14:06
